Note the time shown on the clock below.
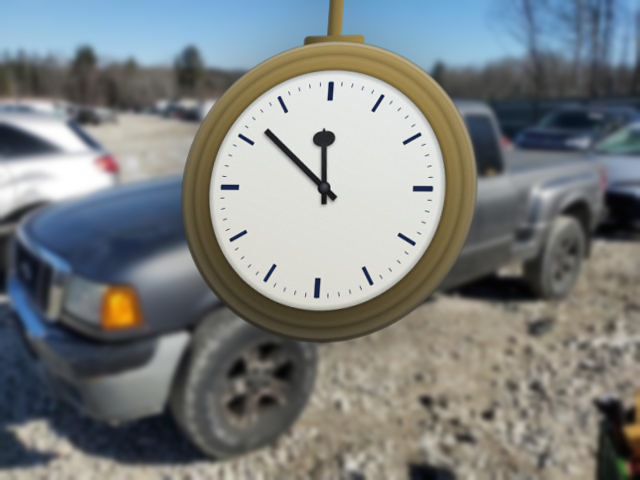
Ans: 11:52
